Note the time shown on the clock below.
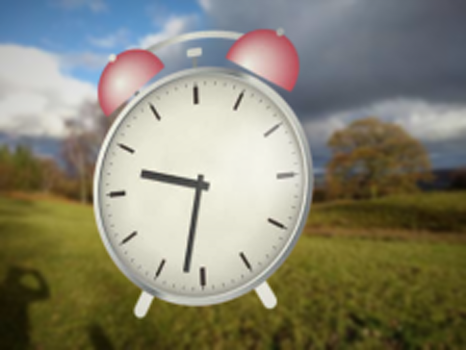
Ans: 9:32
